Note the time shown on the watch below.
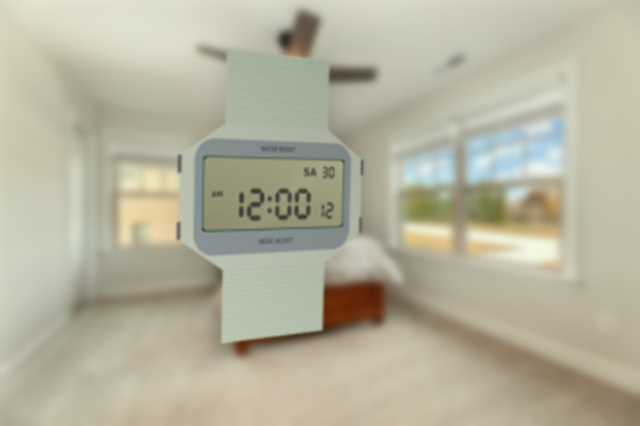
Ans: 12:00:12
